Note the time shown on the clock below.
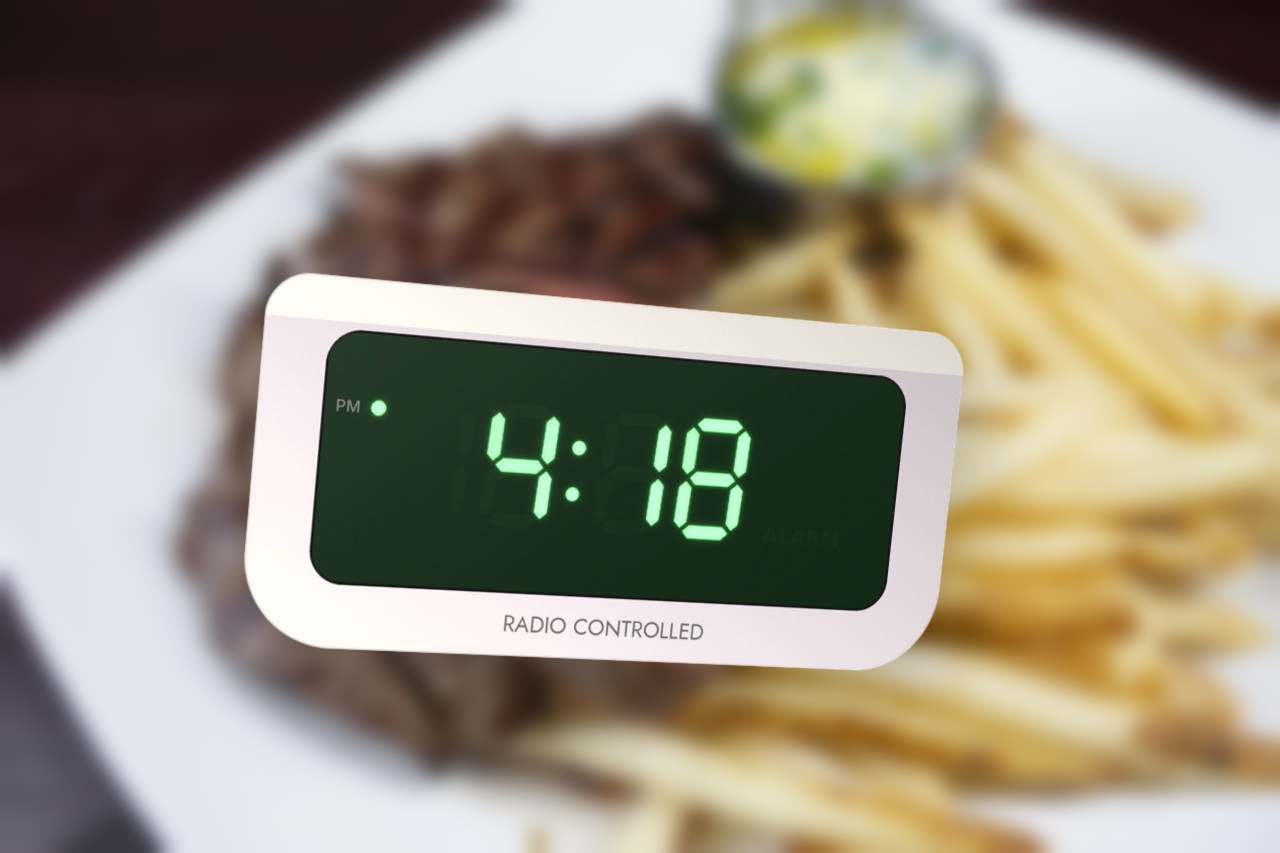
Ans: 4:18
